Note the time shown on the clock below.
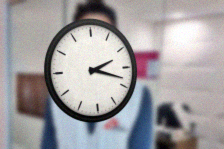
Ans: 2:18
